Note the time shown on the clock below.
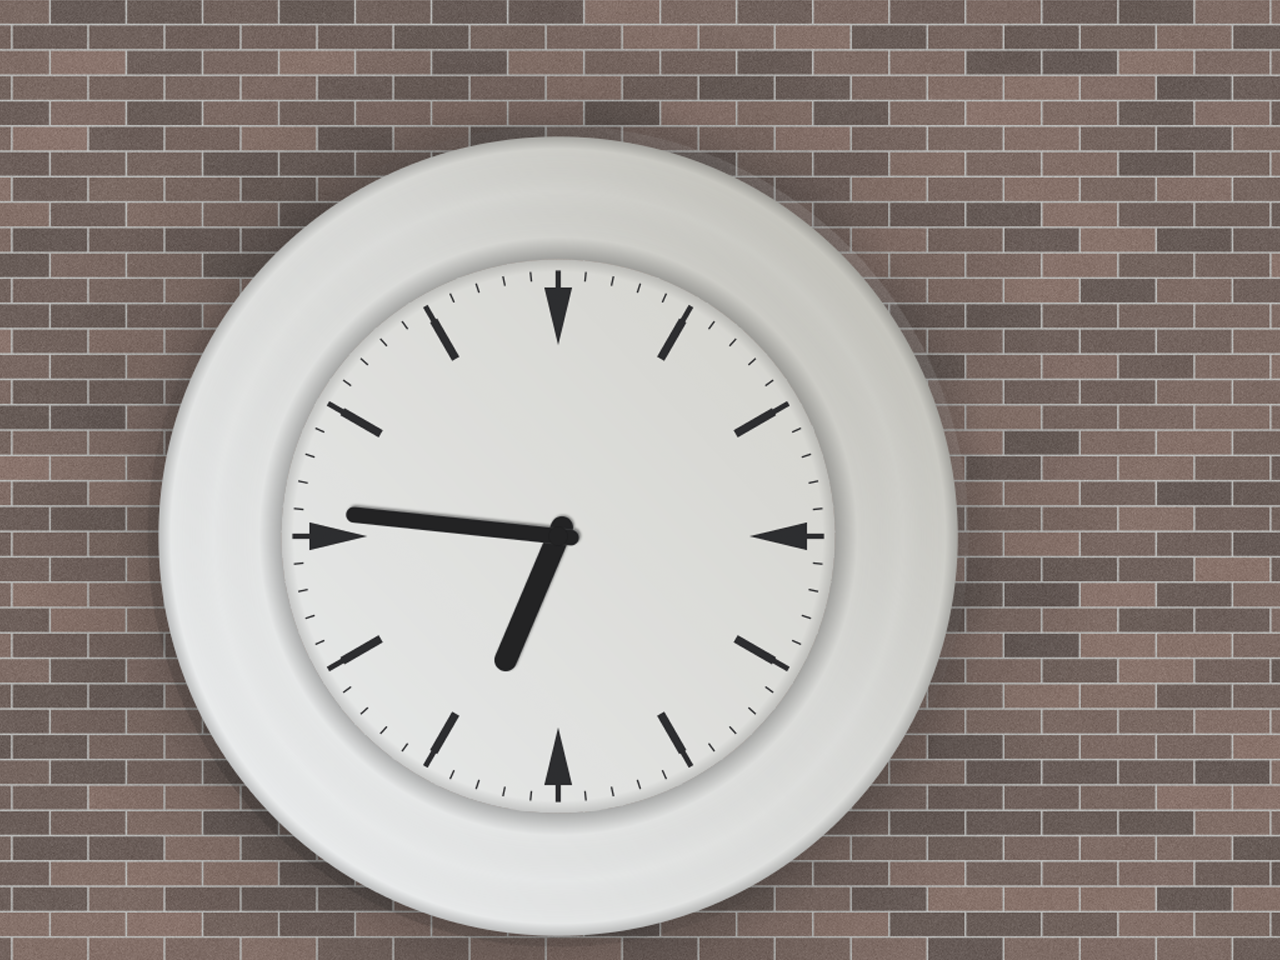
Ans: 6:46
